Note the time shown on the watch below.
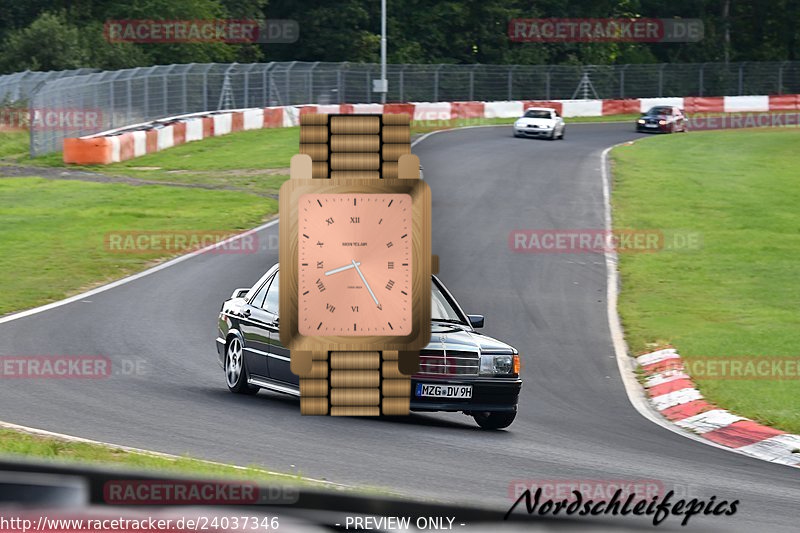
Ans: 8:25
